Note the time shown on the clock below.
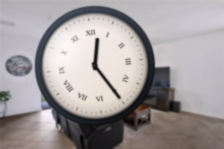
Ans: 12:25
